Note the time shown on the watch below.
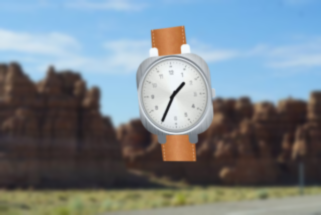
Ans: 1:35
